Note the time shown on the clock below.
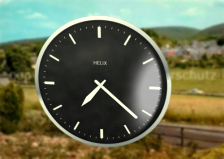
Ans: 7:22
